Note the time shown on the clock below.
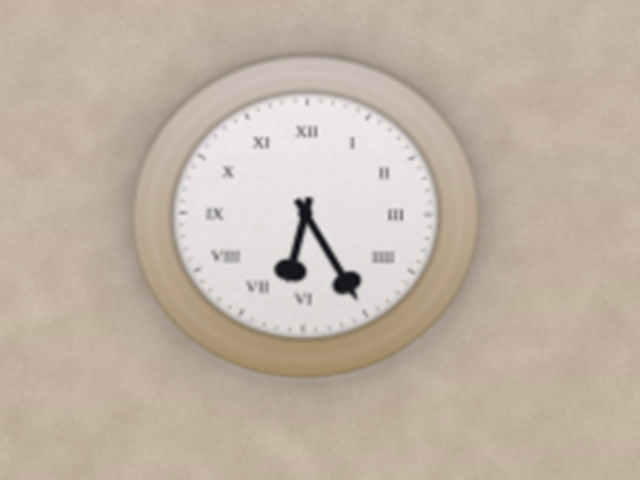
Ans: 6:25
